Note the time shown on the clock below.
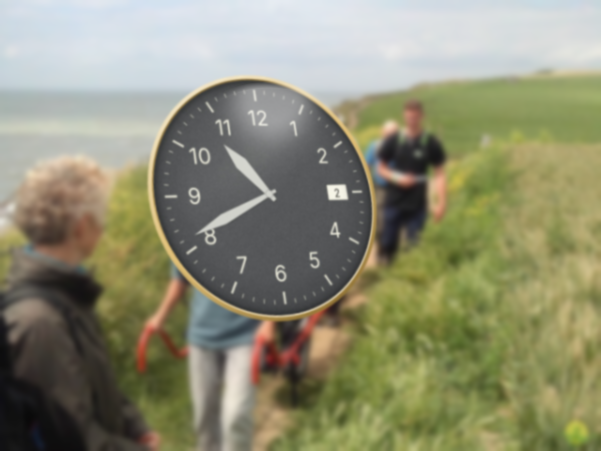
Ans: 10:41
